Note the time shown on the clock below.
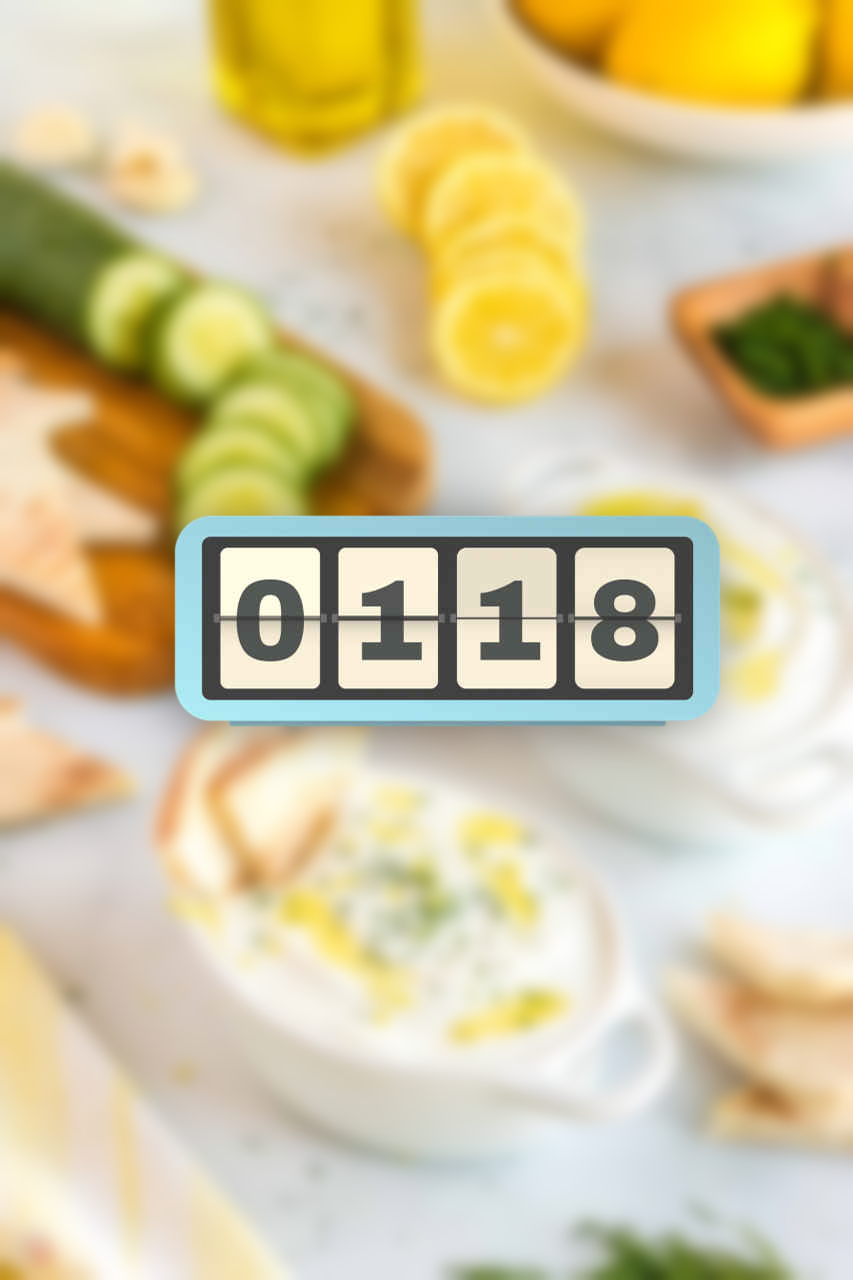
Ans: 1:18
